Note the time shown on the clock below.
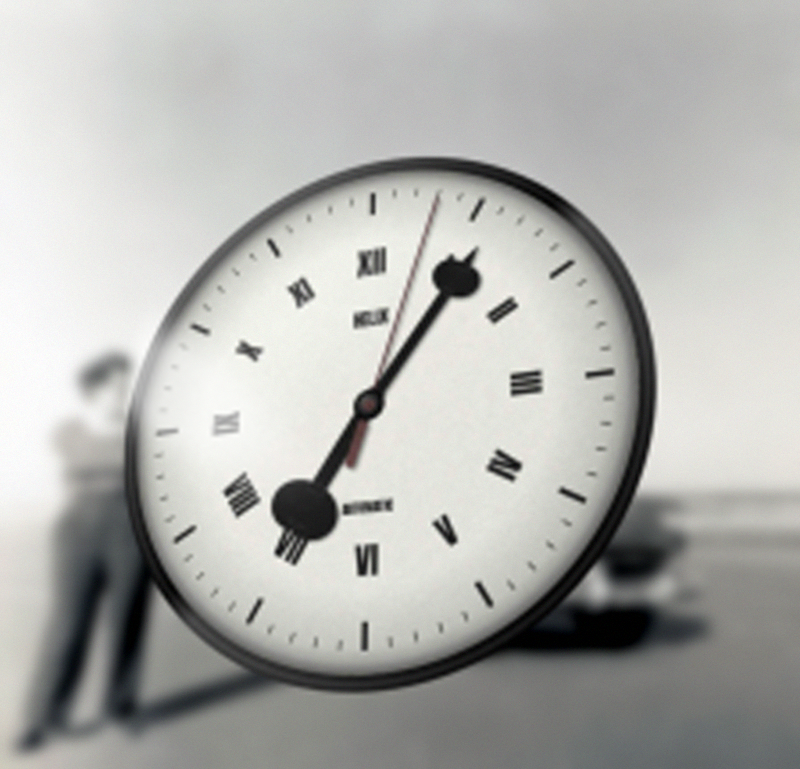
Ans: 7:06:03
